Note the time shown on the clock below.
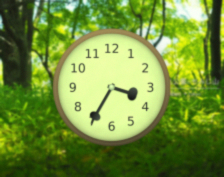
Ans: 3:35
